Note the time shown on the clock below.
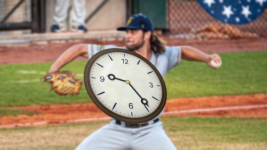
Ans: 9:24
